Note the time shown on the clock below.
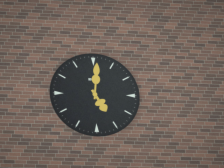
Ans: 5:01
